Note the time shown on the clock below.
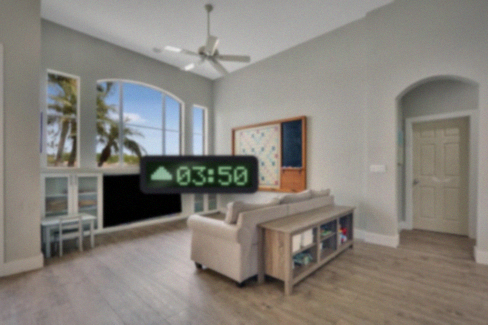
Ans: 3:50
